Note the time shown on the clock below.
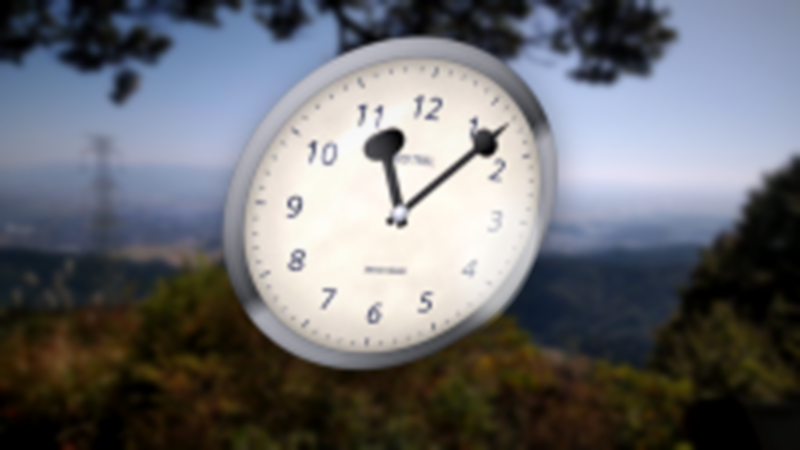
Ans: 11:07
